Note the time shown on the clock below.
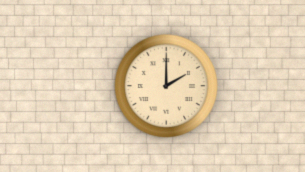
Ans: 2:00
